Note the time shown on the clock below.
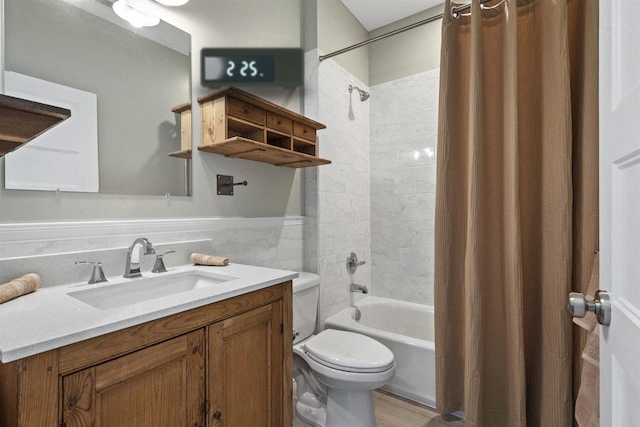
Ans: 2:25
